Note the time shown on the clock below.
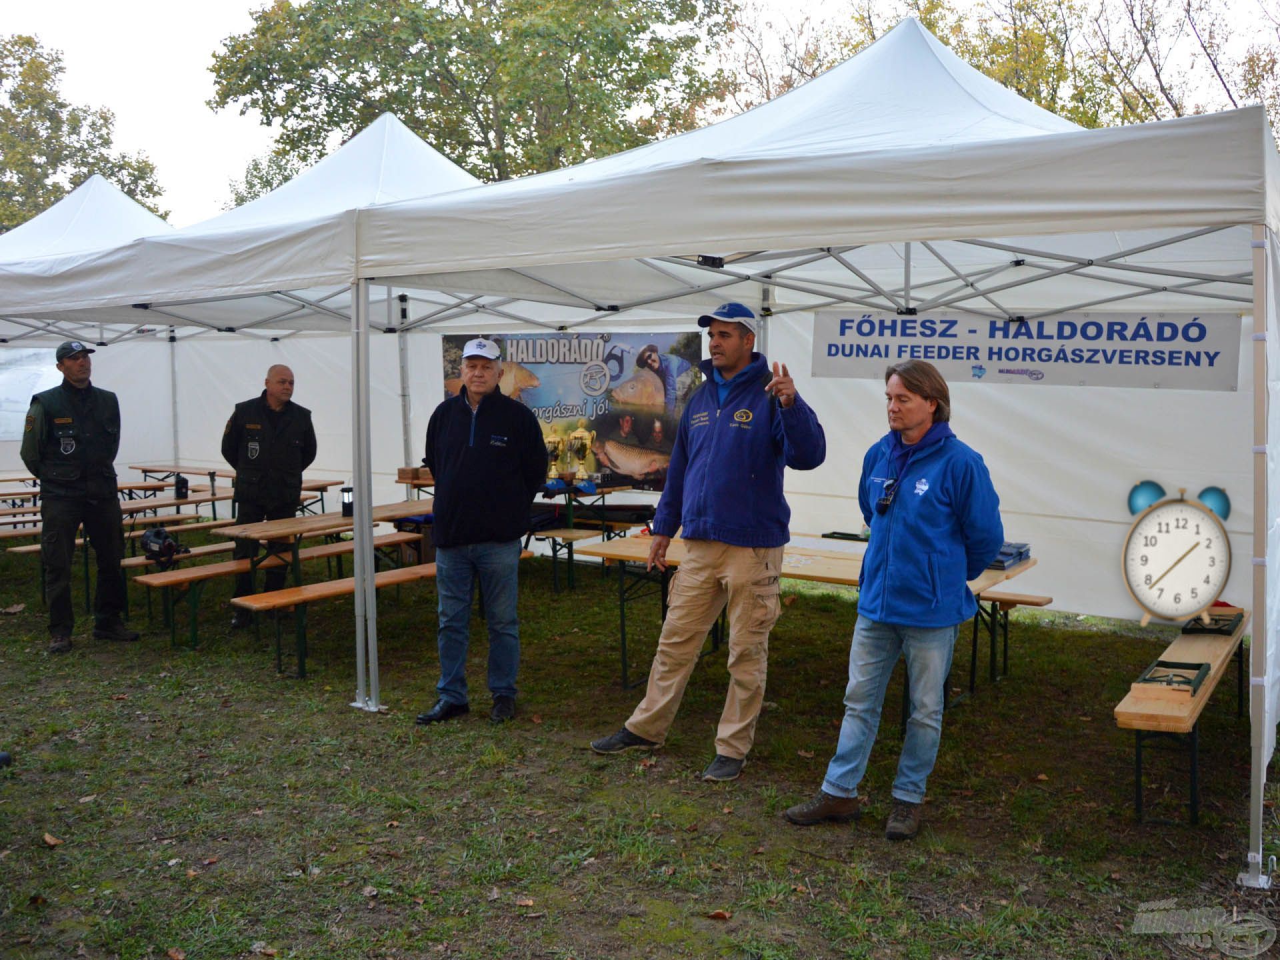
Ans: 1:38
